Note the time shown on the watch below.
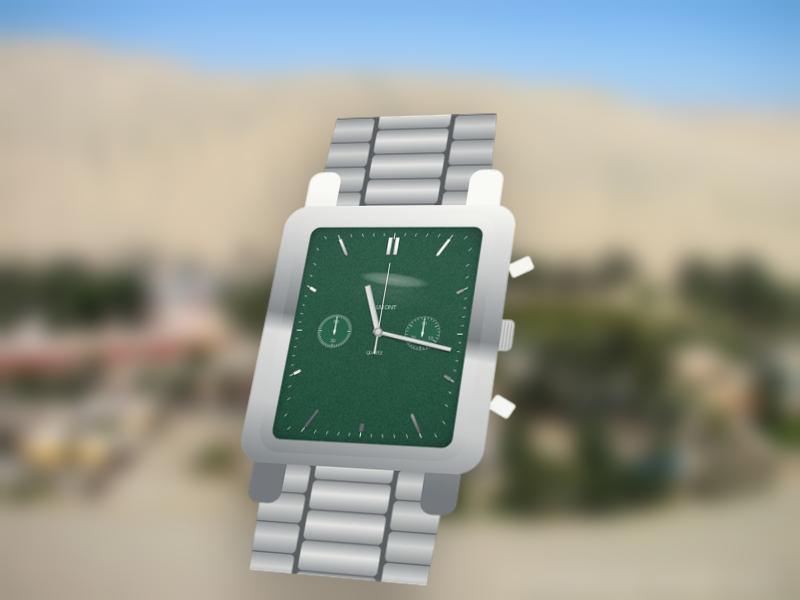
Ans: 11:17
